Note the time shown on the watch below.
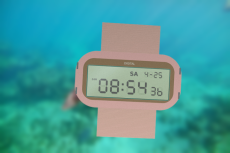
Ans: 8:54:36
